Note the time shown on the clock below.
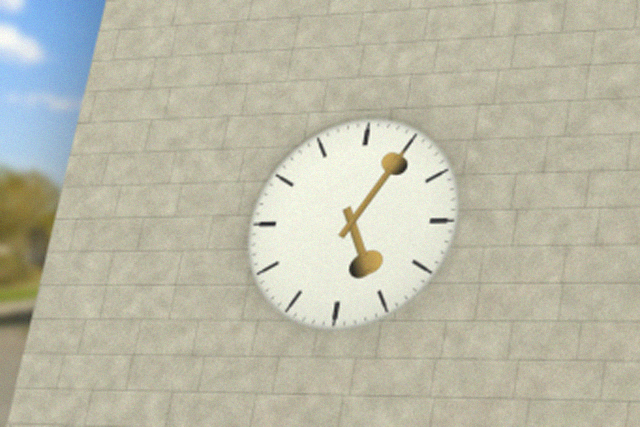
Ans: 5:05
